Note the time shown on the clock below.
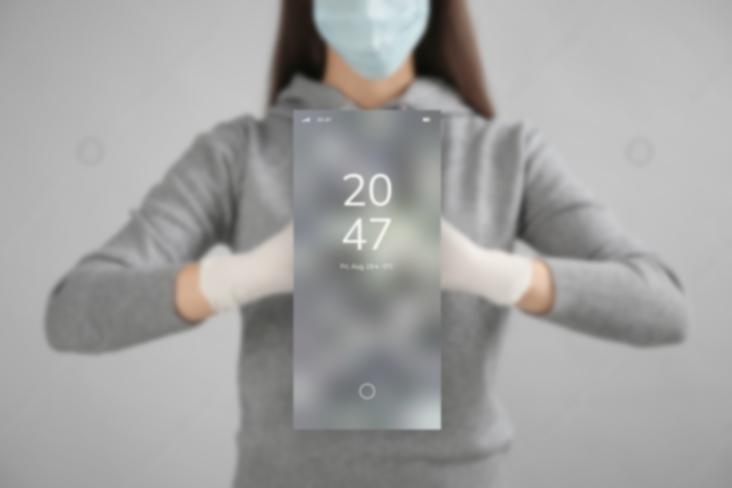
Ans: 20:47
